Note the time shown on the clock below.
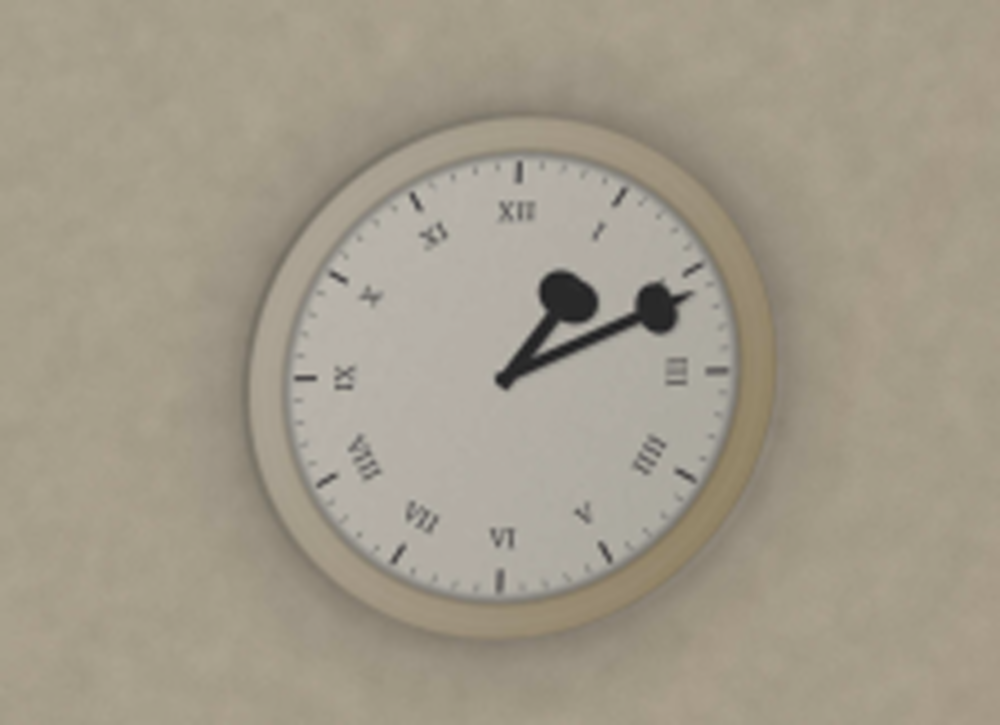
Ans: 1:11
